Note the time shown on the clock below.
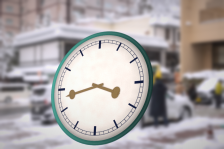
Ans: 3:43
